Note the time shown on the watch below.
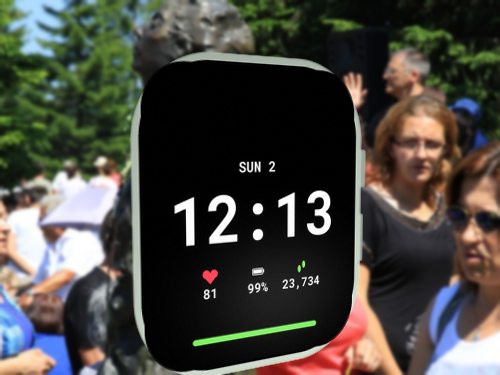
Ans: 12:13
